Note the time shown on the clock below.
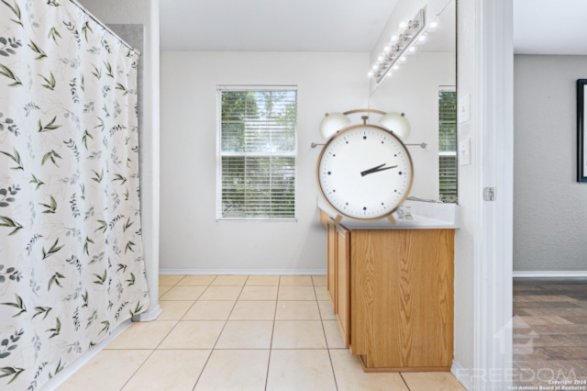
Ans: 2:13
